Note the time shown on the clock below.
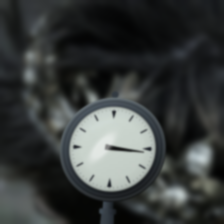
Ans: 3:16
